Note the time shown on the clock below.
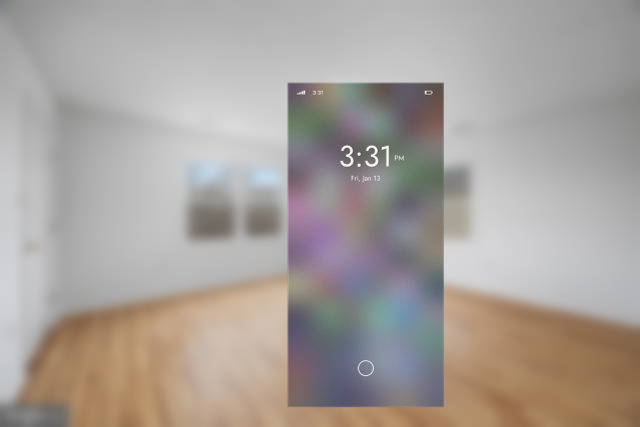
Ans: 3:31
